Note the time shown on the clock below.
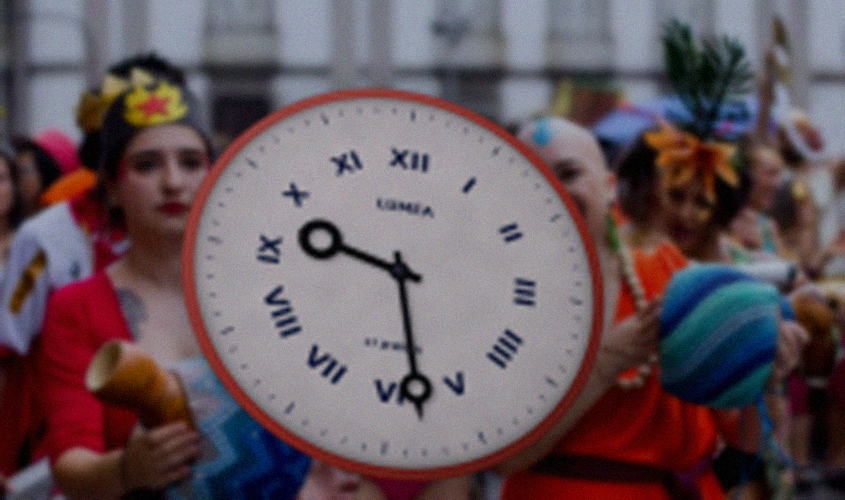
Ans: 9:28
